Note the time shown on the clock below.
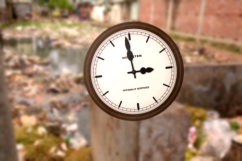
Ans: 2:59
